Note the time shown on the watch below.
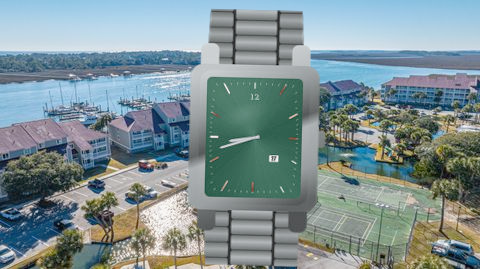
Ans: 8:42
